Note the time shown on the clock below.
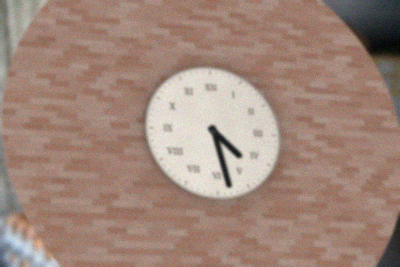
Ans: 4:28
